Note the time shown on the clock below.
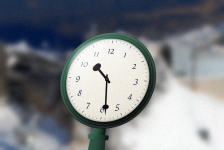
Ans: 10:29
